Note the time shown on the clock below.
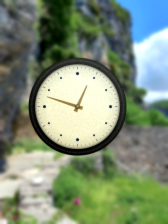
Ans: 12:48
